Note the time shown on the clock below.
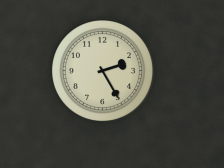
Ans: 2:25
